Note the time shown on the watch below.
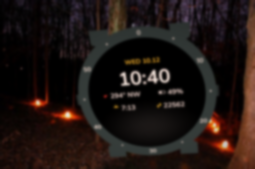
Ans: 10:40
